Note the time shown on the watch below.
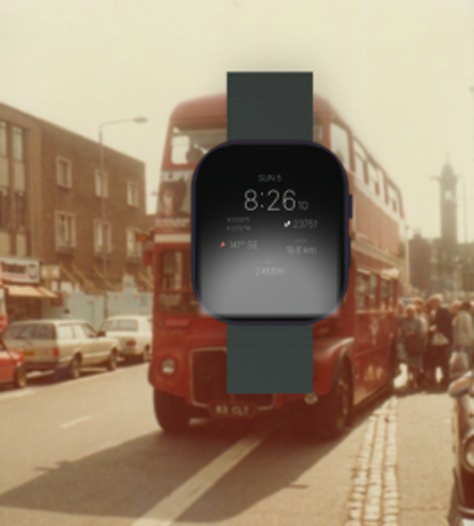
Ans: 8:26
